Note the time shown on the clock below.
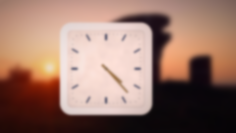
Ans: 4:23
